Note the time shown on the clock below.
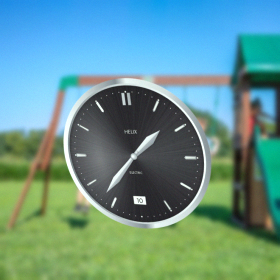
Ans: 1:37
